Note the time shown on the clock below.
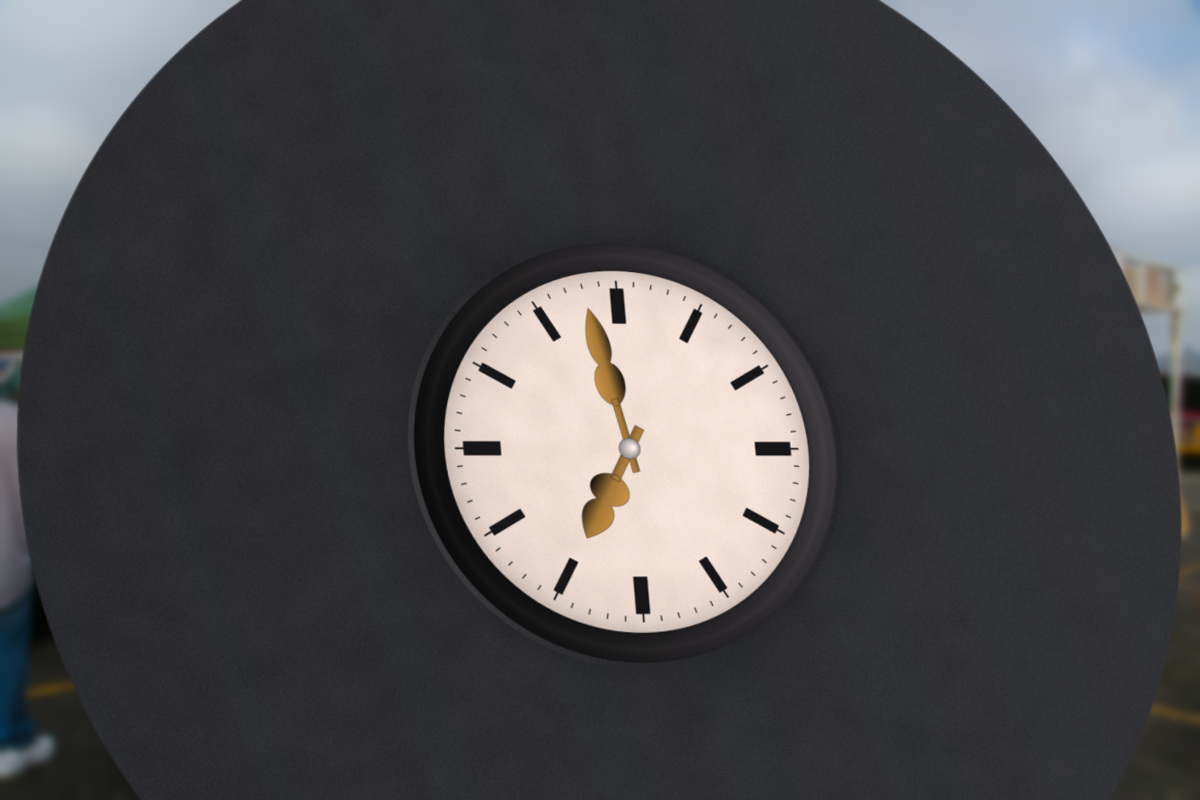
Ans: 6:58
